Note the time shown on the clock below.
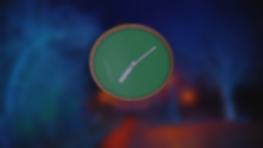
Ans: 7:08
